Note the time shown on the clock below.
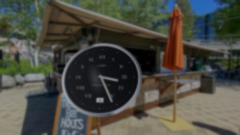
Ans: 3:26
